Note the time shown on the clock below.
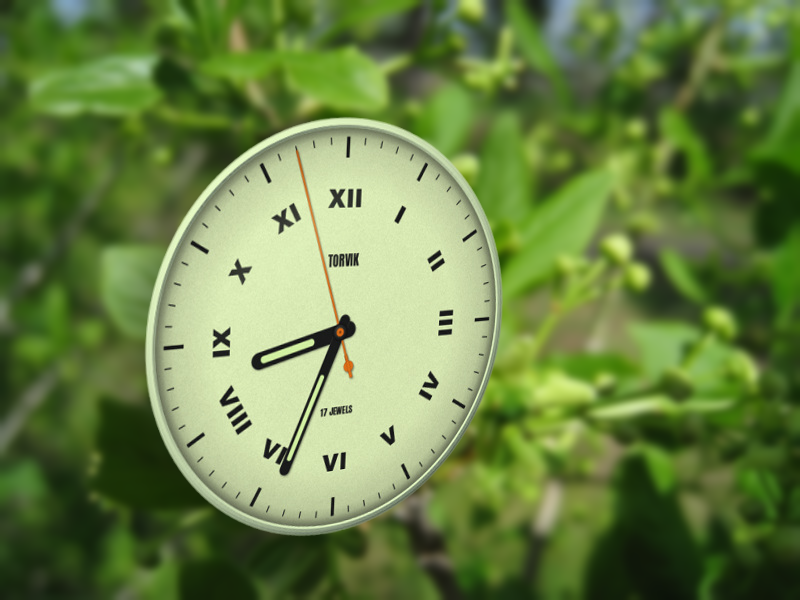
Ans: 8:33:57
